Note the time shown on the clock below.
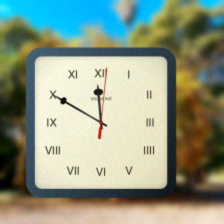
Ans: 11:50:01
